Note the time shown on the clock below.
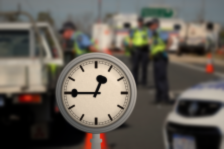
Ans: 12:45
